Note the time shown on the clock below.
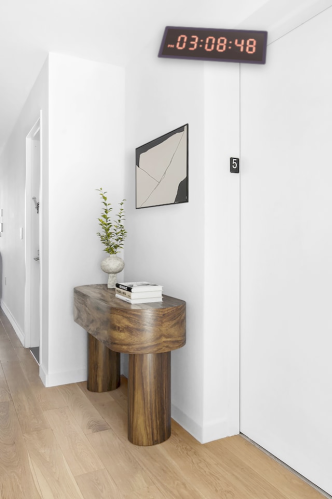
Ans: 3:08:48
